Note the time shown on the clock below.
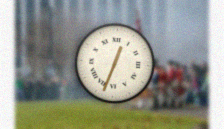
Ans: 12:33
